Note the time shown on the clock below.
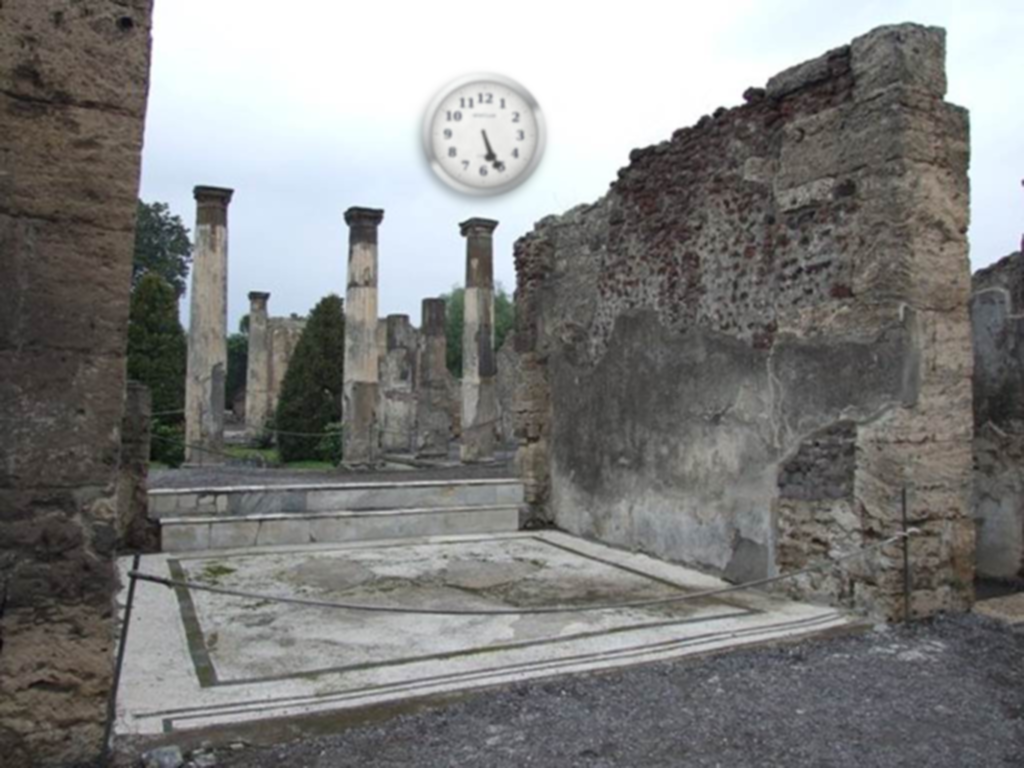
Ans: 5:26
